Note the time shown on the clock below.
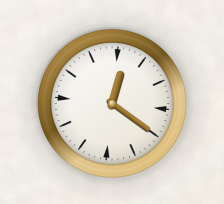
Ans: 12:20
